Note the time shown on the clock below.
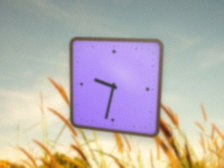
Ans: 9:32
